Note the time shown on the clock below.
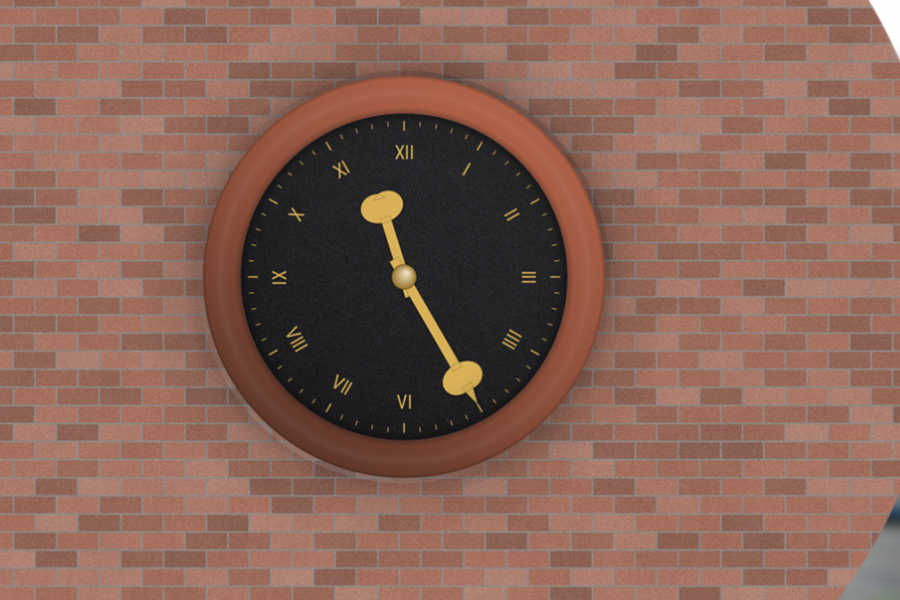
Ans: 11:25
